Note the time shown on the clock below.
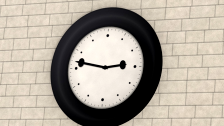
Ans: 2:47
